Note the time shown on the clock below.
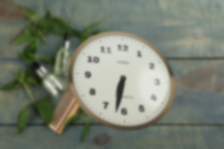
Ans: 6:32
